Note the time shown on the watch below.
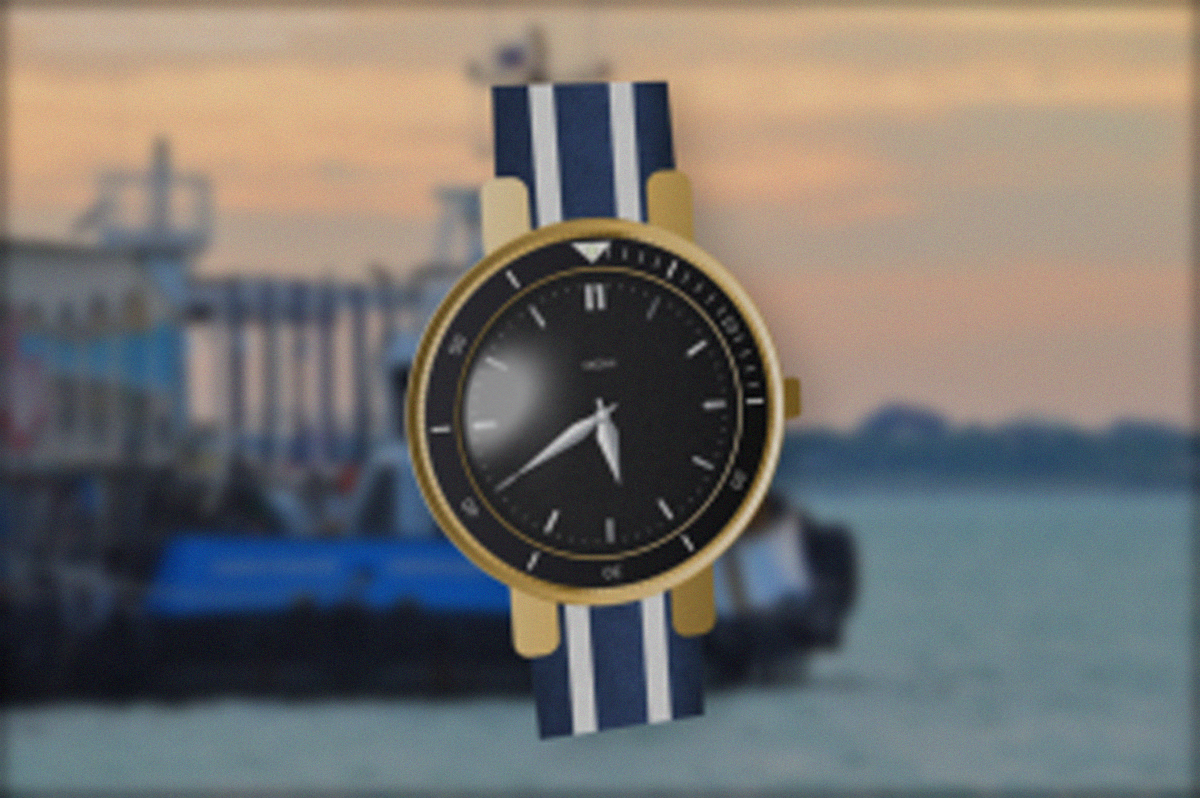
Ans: 5:40
